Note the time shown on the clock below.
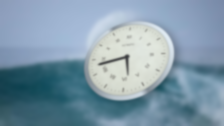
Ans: 5:43
